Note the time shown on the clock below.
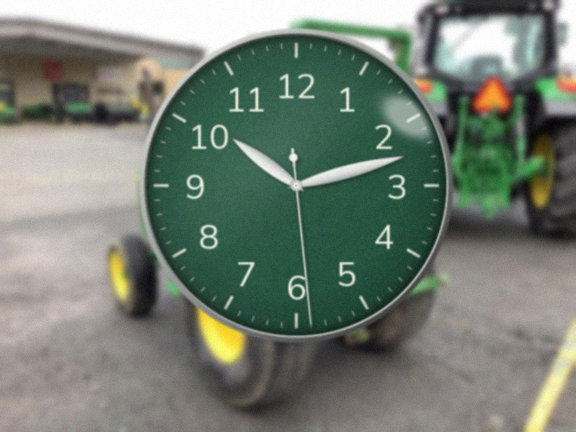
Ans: 10:12:29
